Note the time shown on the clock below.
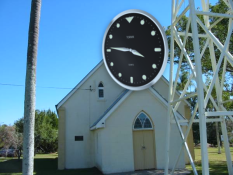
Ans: 3:46
